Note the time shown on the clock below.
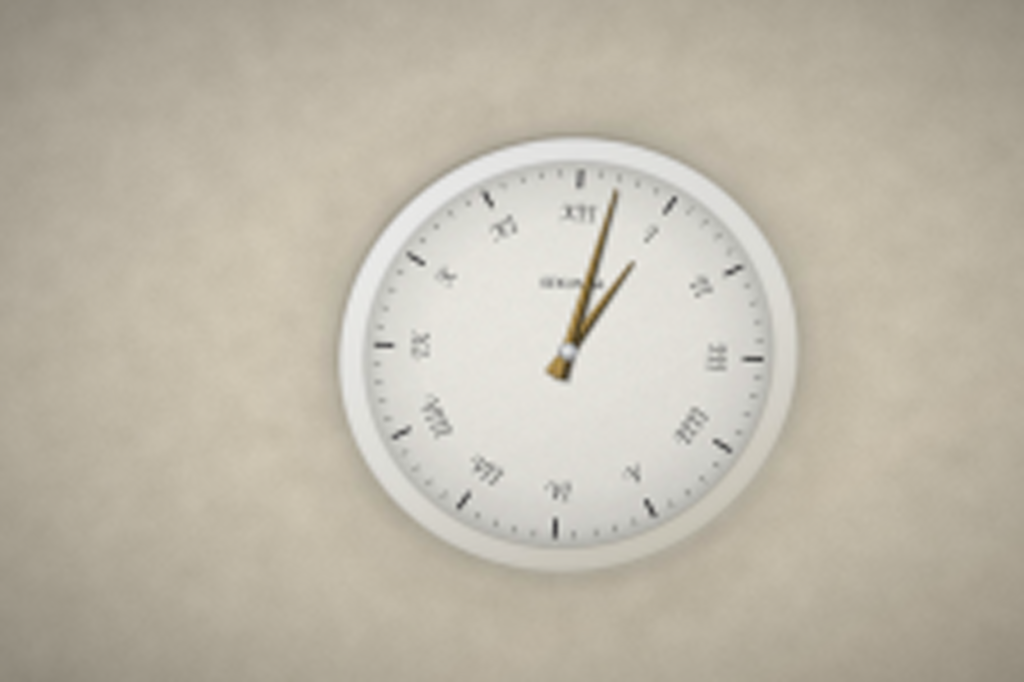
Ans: 1:02
